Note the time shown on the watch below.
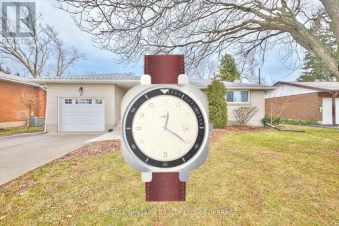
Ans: 12:21
